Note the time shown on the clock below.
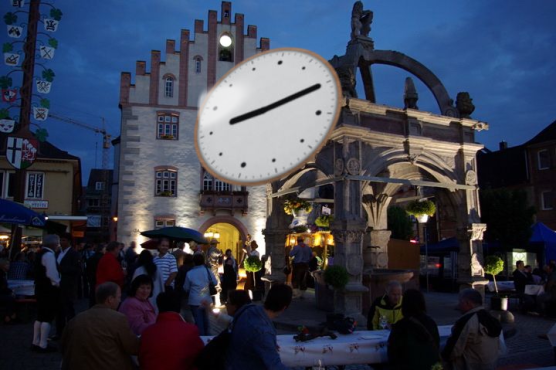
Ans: 8:10
